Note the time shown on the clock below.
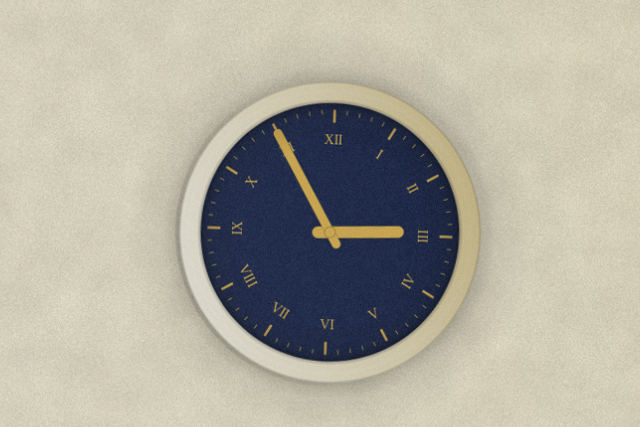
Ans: 2:55
